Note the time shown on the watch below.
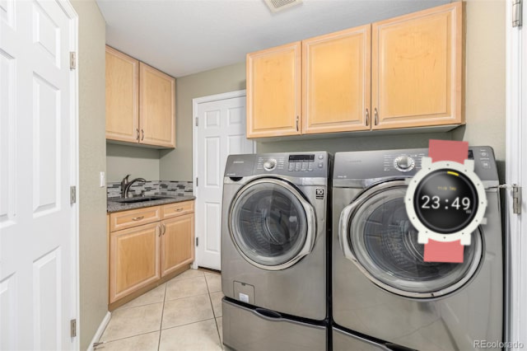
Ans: 23:49
